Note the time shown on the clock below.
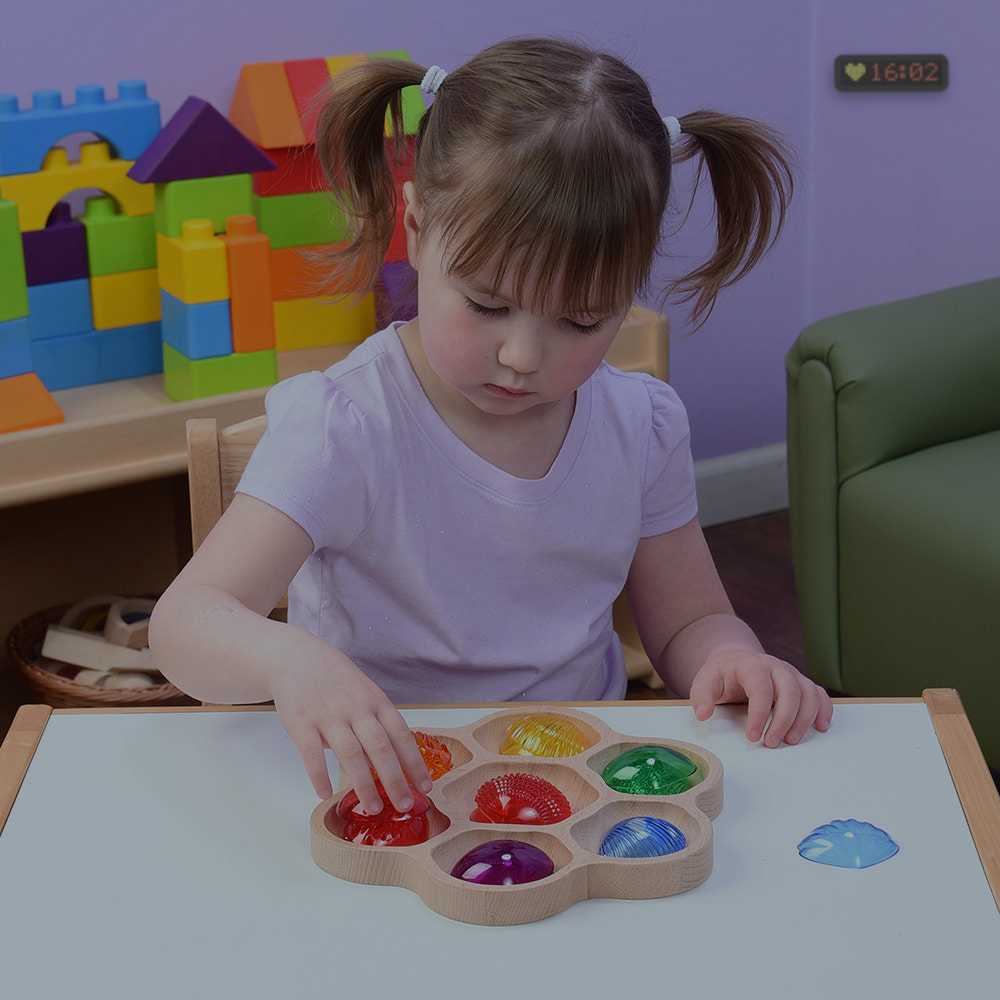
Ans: 16:02
